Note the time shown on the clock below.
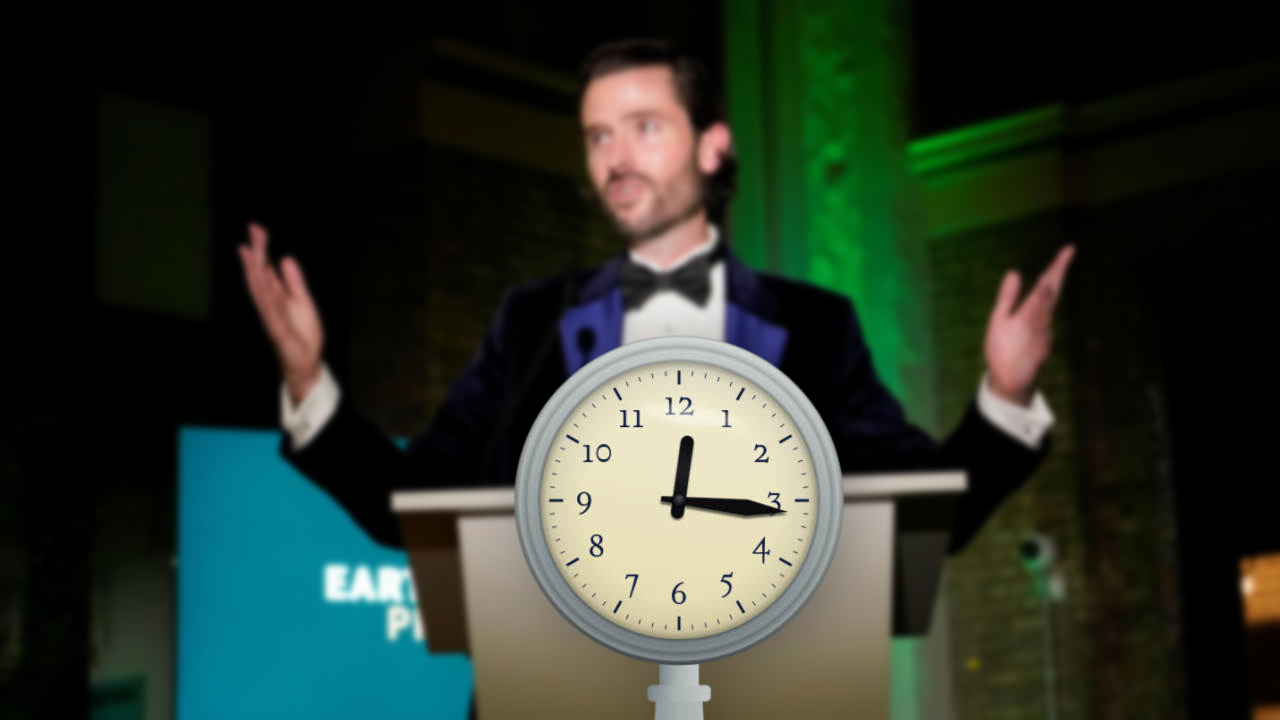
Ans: 12:16
